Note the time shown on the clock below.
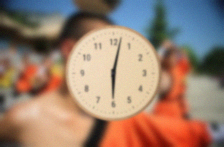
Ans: 6:02
